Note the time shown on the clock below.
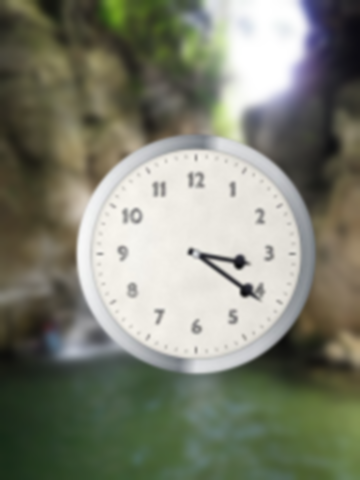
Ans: 3:21
